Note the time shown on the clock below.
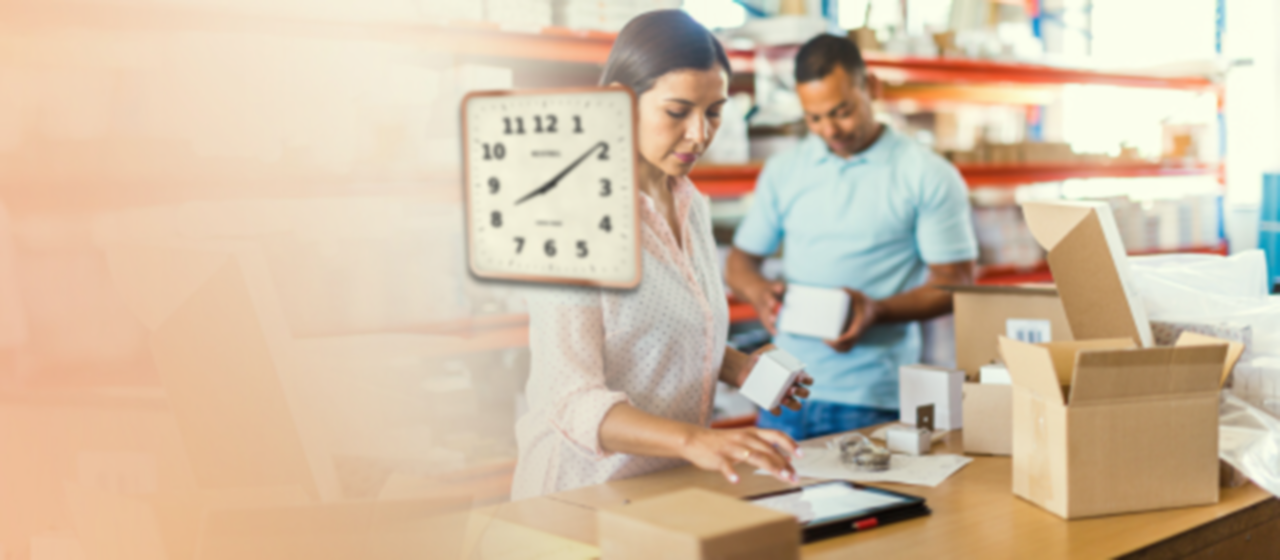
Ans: 8:09
